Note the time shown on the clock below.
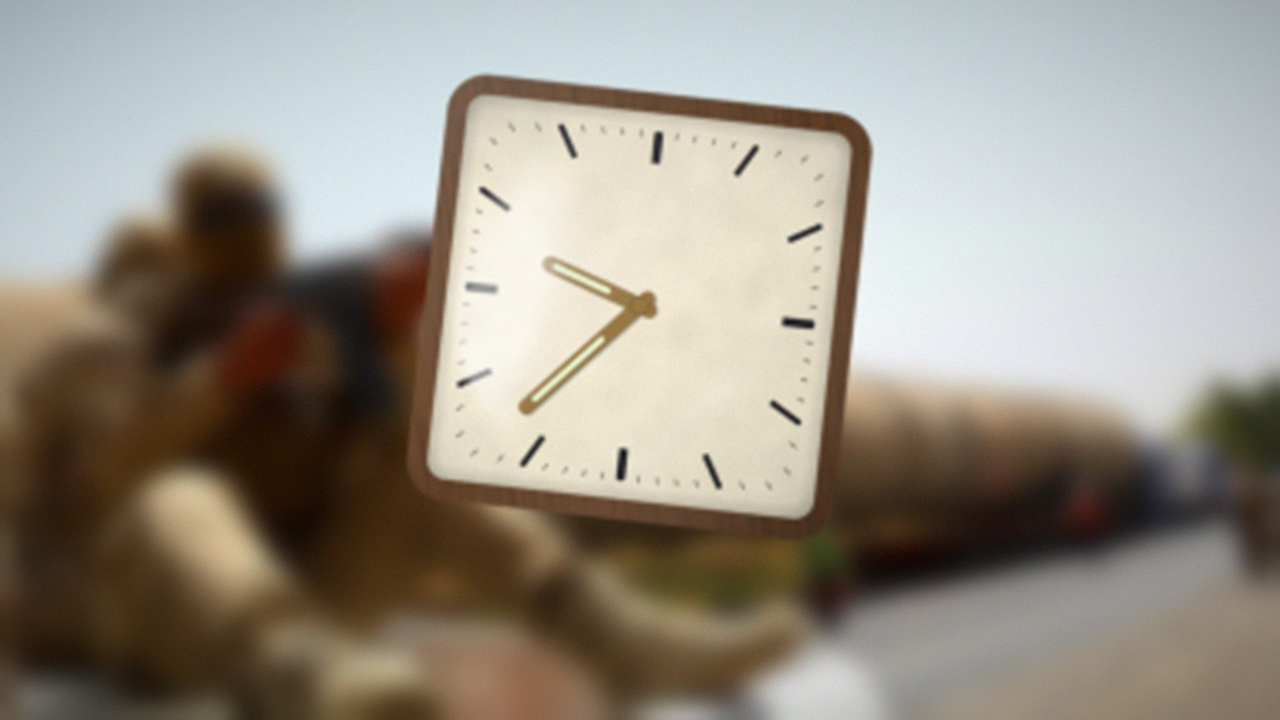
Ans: 9:37
